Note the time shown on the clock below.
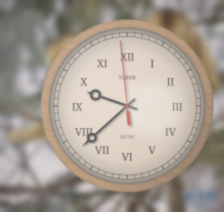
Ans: 9:37:59
